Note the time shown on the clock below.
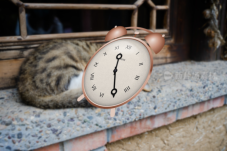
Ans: 11:25
